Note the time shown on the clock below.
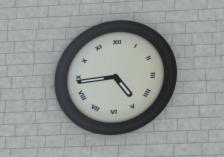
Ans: 4:44
